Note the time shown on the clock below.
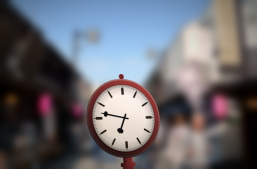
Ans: 6:47
